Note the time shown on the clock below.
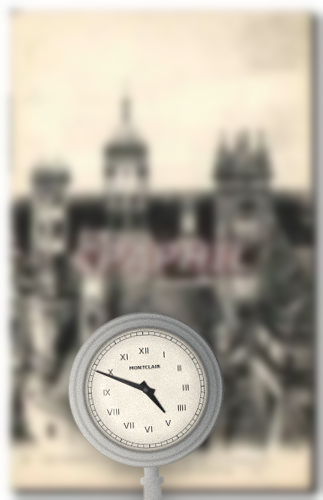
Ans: 4:49
